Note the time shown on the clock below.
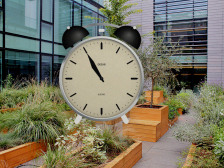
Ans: 10:55
